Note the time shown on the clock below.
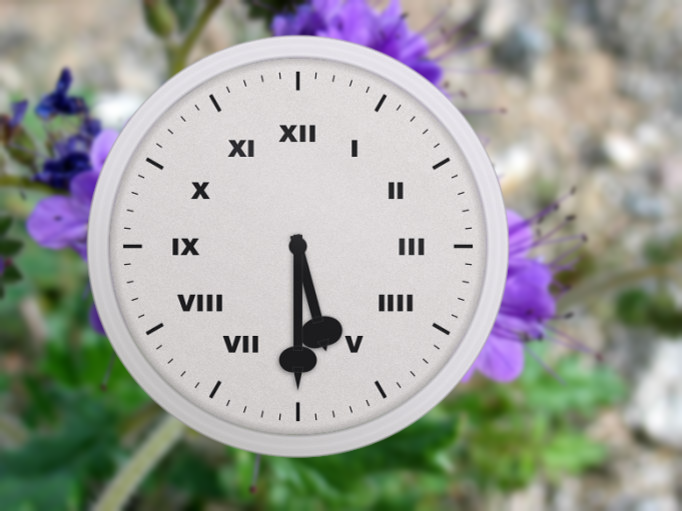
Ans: 5:30
